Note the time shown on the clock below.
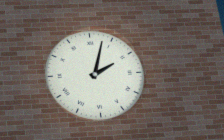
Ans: 2:03
